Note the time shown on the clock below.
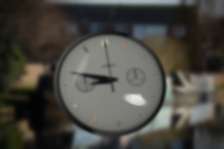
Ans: 8:48
